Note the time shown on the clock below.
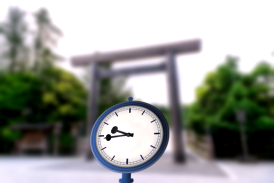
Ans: 9:44
